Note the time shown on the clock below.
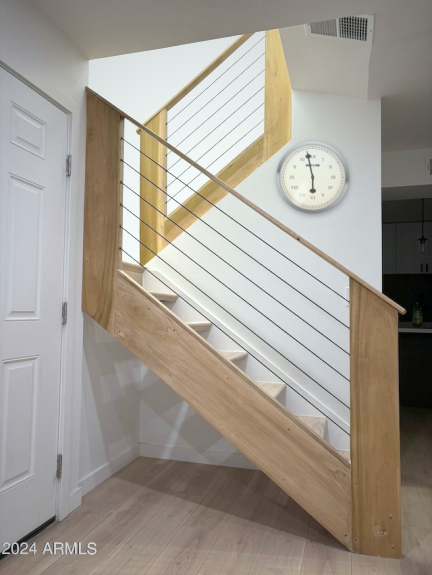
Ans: 5:58
